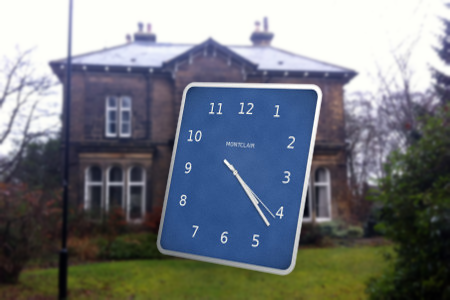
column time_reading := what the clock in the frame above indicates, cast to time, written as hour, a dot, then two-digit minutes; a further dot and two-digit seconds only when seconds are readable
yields 4.22.21
